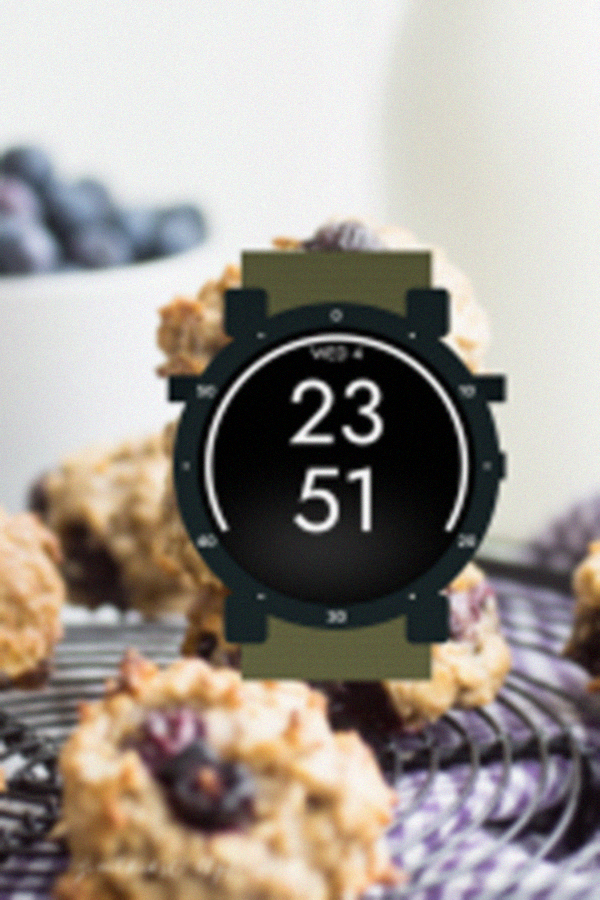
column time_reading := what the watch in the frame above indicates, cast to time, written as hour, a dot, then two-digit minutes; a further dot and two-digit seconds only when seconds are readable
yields 23.51
